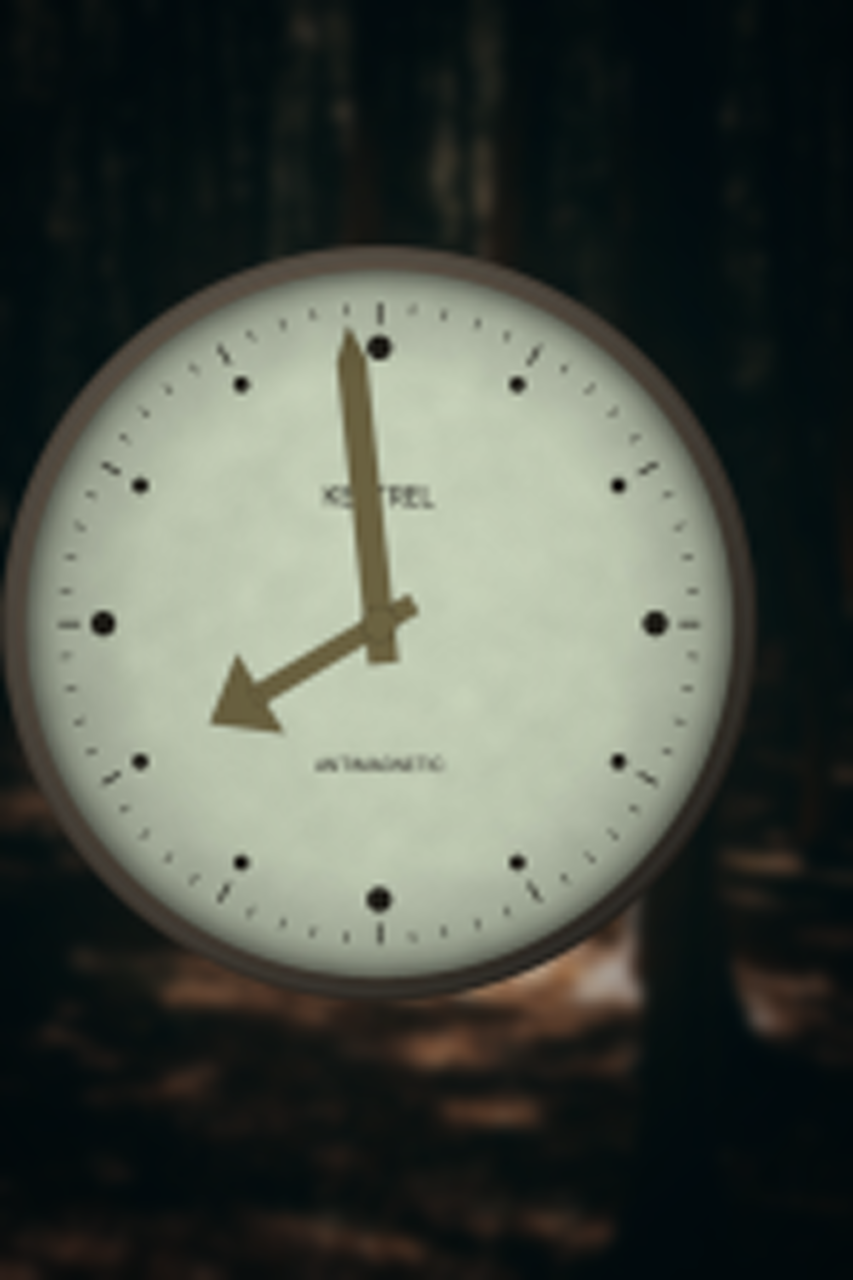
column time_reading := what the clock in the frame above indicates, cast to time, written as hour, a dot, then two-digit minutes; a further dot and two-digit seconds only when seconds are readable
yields 7.59
